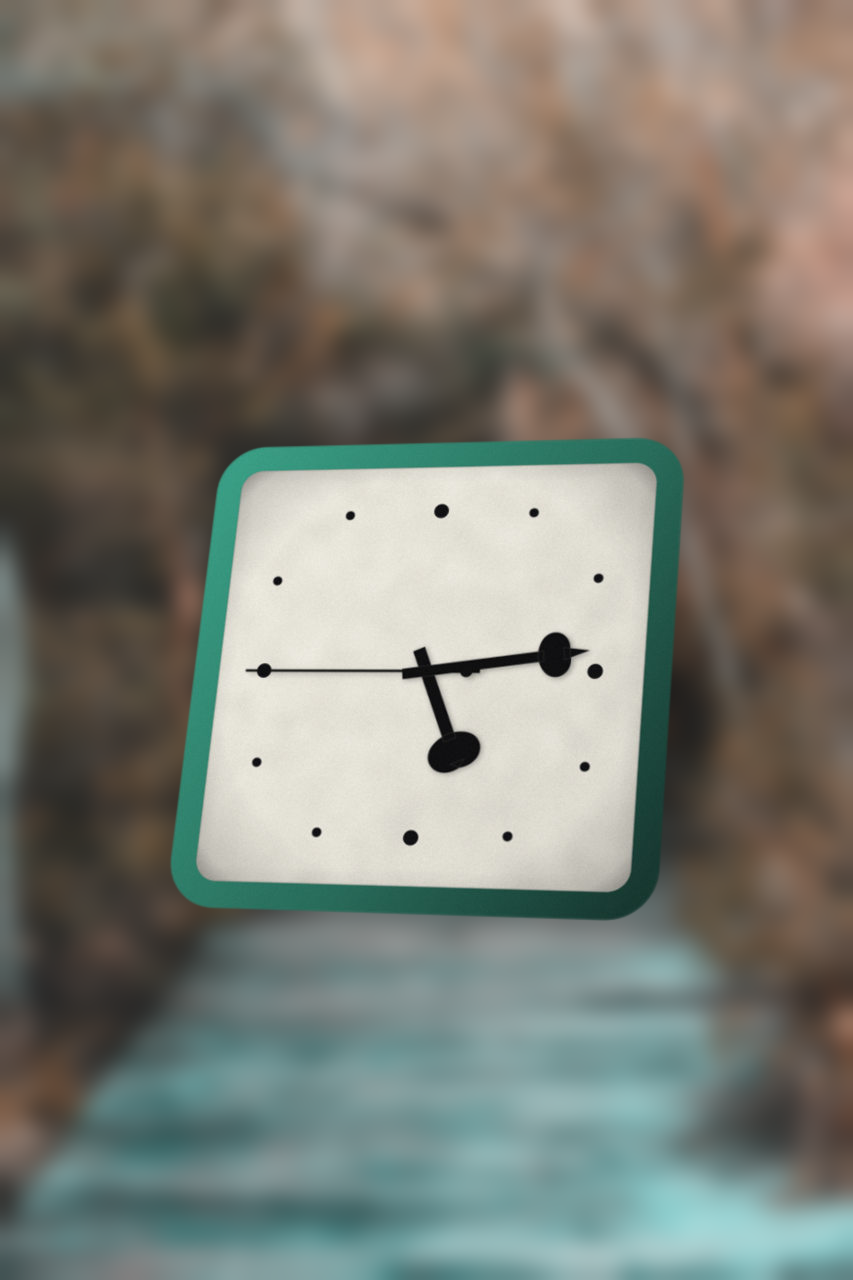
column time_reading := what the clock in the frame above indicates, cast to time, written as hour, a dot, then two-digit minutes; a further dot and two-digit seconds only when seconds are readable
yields 5.13.45
